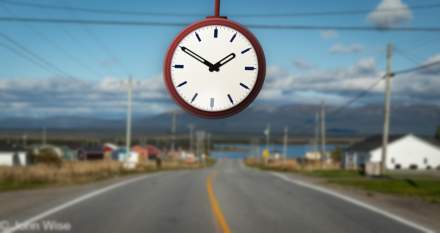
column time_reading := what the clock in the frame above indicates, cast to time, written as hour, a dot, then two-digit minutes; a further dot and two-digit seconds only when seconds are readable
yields 1.50
